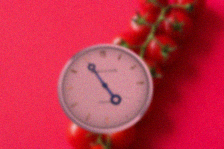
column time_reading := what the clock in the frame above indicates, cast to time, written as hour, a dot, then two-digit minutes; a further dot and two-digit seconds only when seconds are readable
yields 4.55
